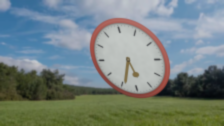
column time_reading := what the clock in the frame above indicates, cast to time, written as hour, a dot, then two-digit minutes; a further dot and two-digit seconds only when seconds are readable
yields 5.34
